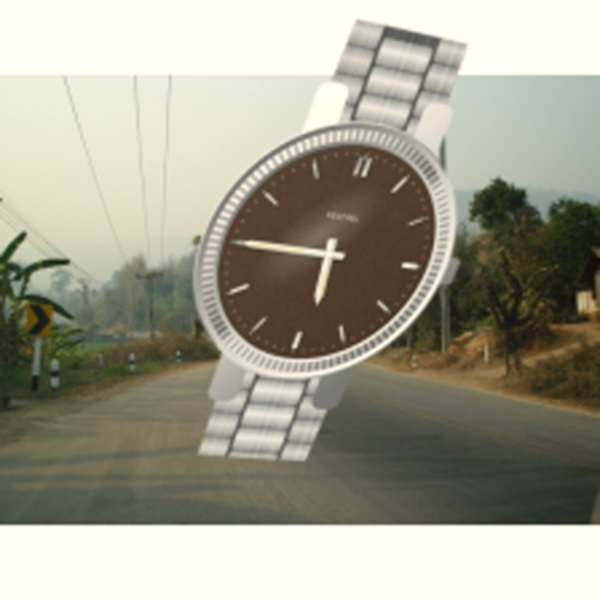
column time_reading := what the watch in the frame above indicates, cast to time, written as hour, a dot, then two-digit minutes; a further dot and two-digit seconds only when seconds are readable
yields 5.45
